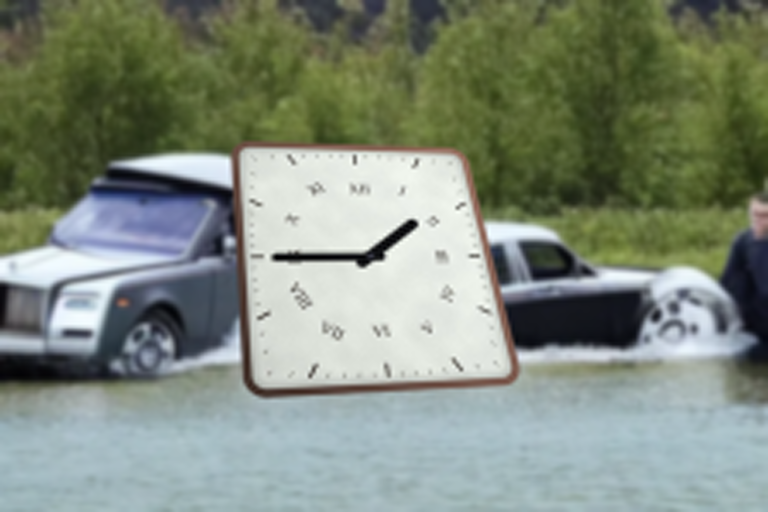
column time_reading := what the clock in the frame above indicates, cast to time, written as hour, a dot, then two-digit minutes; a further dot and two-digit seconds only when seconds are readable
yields 1.45
